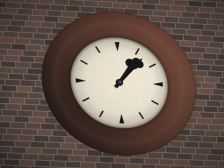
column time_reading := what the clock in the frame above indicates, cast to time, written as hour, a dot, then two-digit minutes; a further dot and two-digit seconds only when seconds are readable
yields 1.07
